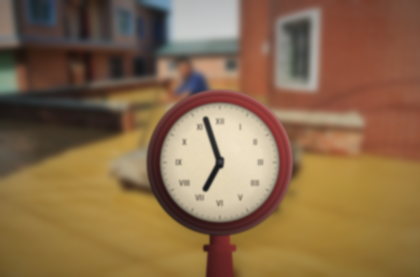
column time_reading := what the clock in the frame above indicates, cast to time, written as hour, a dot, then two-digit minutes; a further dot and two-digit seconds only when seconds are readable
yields 6.57
